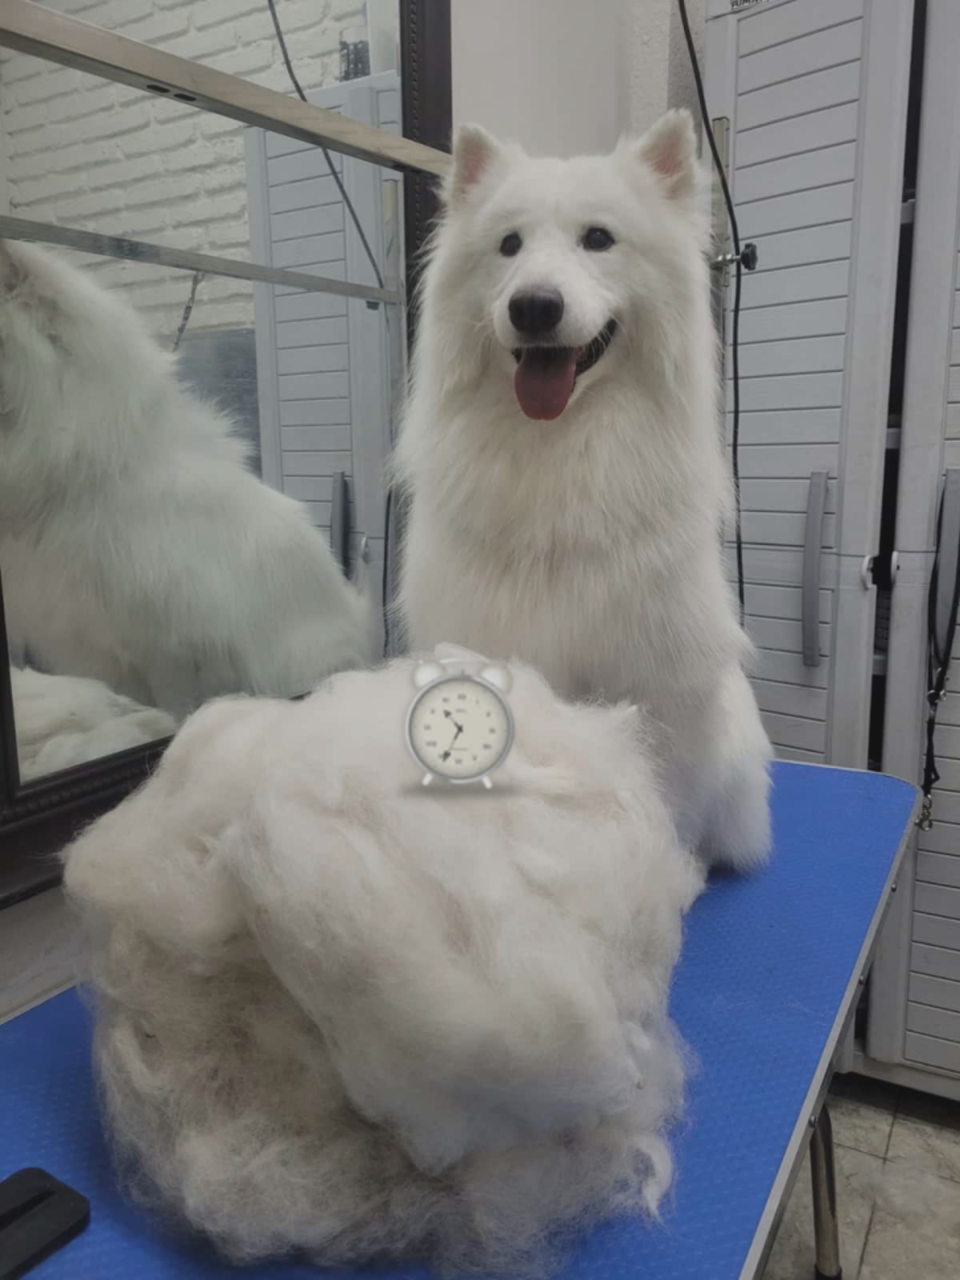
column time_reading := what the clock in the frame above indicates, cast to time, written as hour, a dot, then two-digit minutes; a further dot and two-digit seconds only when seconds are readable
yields 10.34
